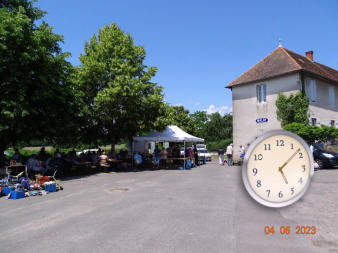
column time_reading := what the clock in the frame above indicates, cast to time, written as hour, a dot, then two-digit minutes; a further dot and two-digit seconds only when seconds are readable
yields 5.08
